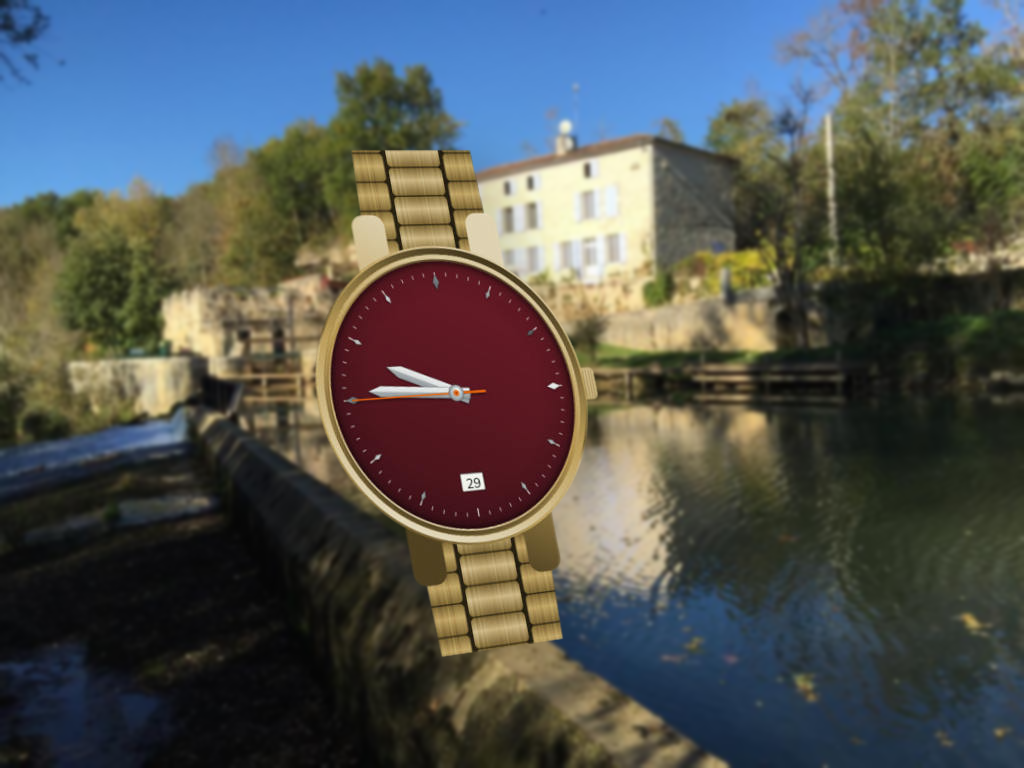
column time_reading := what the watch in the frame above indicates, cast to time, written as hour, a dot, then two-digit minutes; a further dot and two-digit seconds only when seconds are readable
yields 9.45.45
